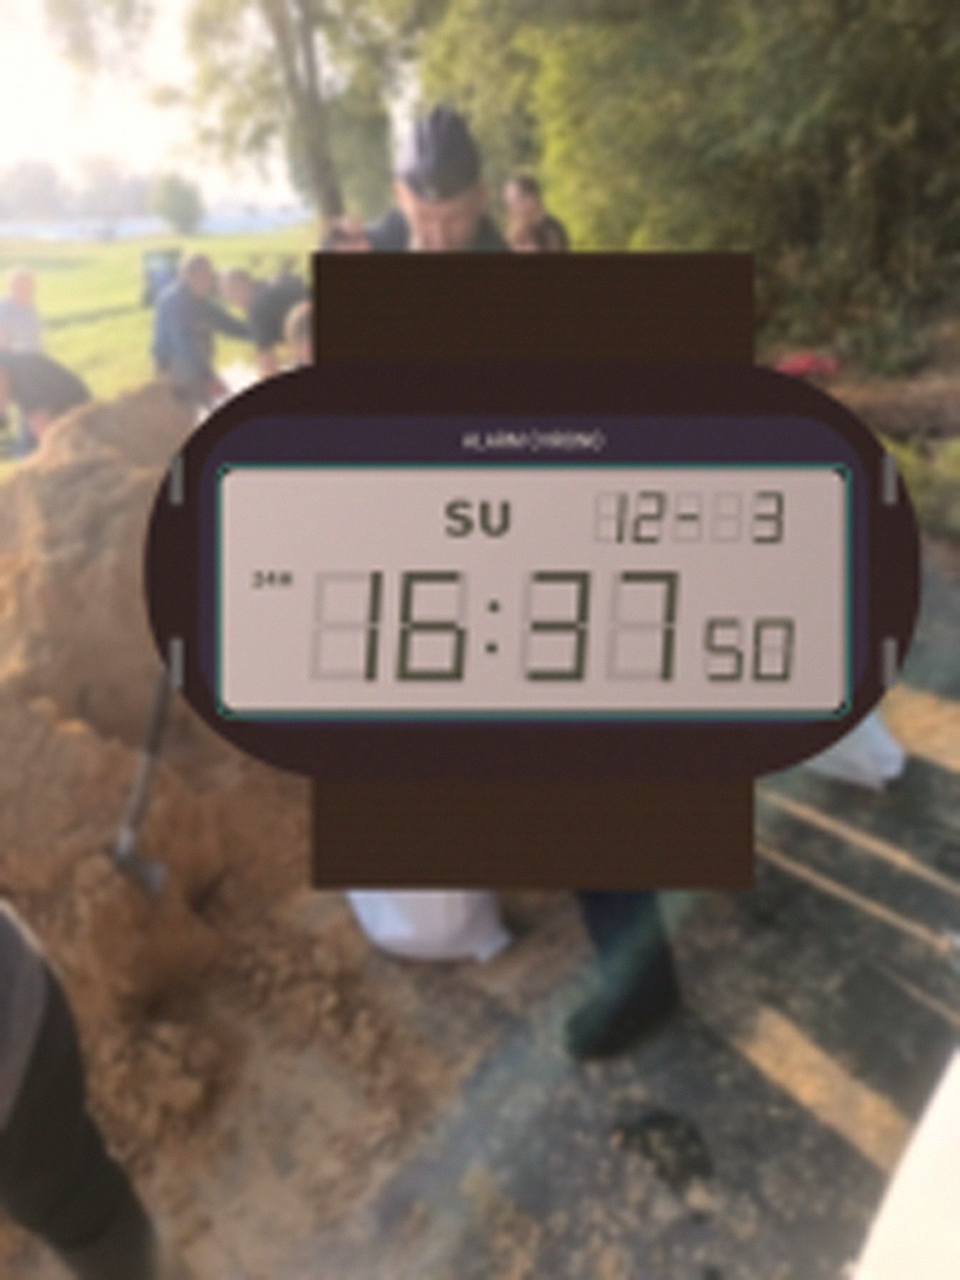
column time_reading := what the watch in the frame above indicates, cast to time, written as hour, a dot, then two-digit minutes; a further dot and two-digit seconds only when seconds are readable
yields 16.37.50
